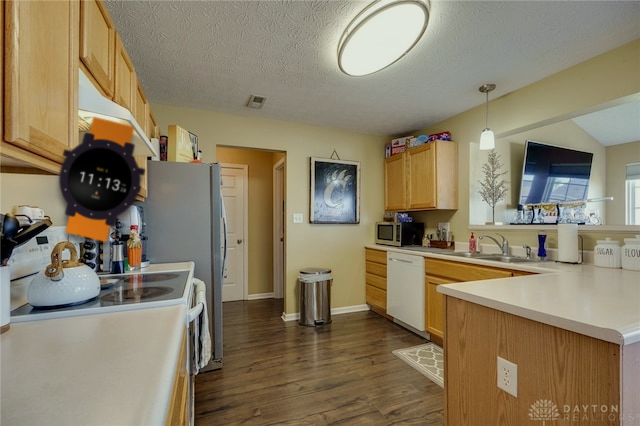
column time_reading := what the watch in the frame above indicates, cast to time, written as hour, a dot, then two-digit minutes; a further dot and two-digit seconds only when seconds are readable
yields 11.13
